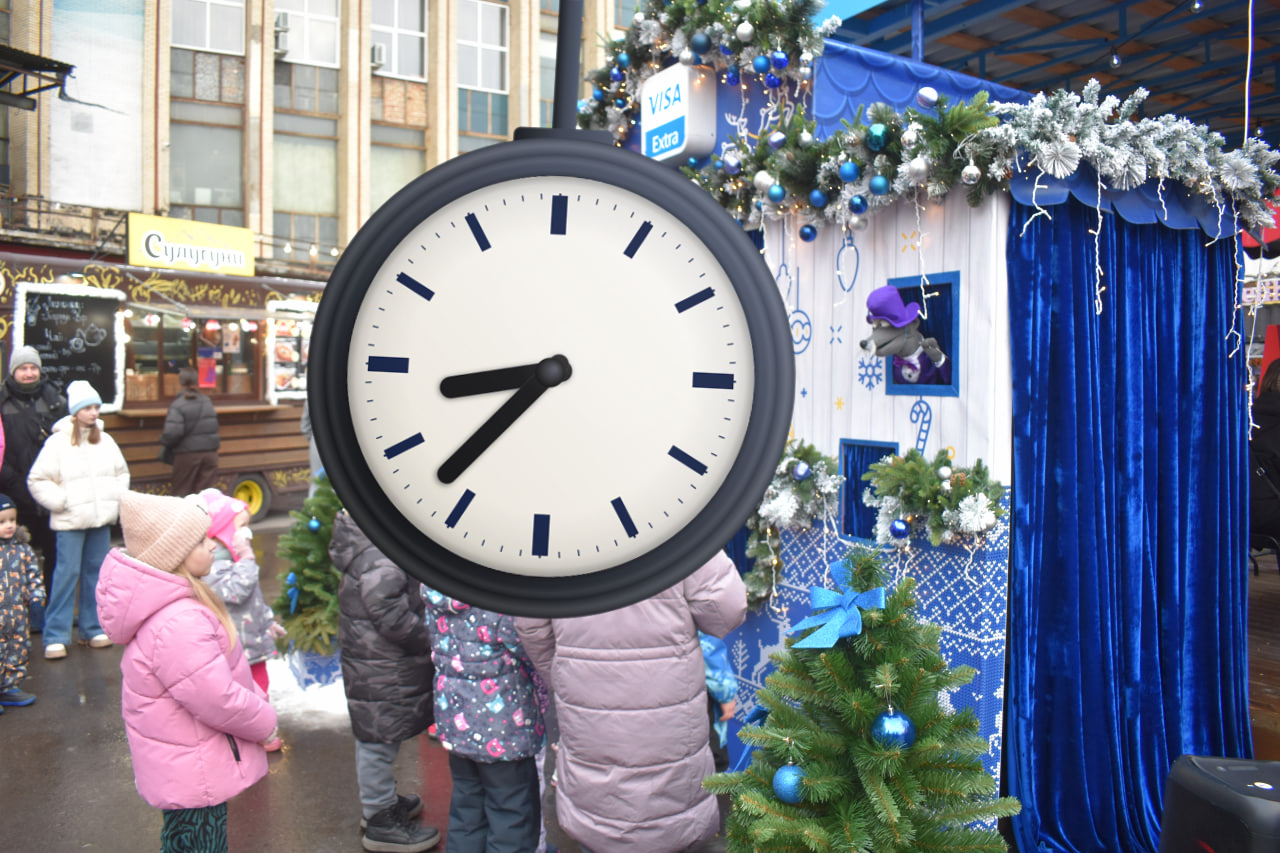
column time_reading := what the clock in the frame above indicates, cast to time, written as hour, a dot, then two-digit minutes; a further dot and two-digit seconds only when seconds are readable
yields 8.37
